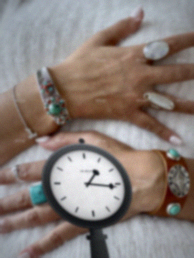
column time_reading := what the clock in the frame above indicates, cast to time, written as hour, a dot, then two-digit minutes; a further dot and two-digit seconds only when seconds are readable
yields 1.16
